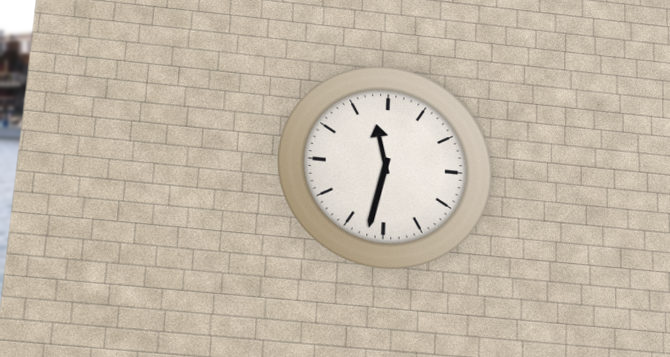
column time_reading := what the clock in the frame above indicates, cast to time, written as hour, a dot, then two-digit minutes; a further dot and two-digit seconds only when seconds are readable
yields 11.32
